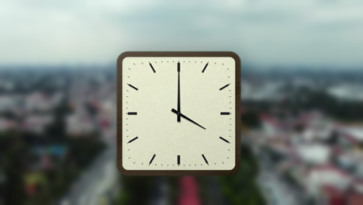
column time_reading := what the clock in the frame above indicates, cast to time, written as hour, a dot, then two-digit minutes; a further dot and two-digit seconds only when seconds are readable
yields 4.00
